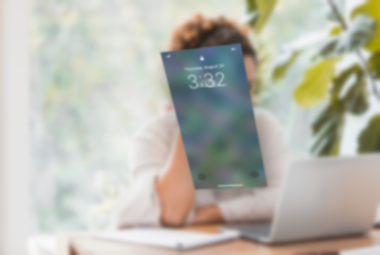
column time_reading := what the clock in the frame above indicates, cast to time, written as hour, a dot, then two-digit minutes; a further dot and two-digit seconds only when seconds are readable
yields 3.32
